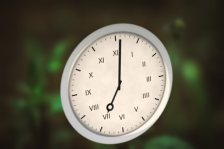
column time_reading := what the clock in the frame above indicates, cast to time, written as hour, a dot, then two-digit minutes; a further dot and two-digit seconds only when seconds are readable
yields 7.01
